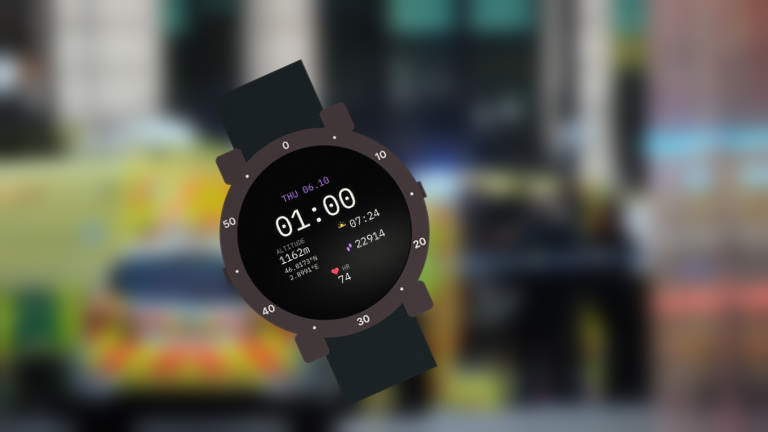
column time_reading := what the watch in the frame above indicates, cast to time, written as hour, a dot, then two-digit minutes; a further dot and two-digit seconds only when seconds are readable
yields 1.00
